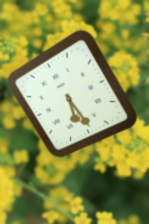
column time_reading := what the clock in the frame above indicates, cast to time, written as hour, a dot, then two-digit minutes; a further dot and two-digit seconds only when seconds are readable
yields 6.29
